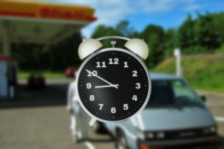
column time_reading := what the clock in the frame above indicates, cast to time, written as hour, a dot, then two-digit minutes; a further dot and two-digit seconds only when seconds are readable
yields 8.50
